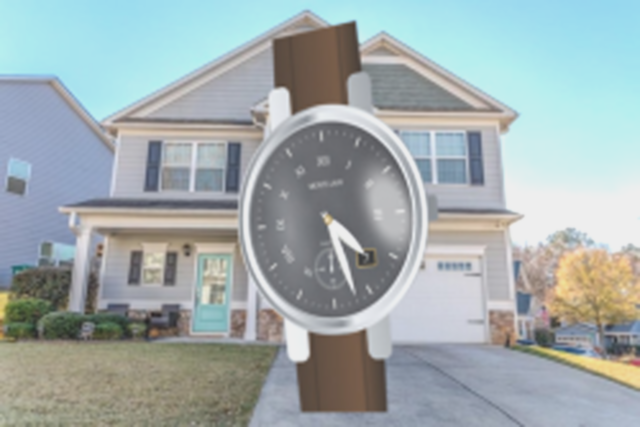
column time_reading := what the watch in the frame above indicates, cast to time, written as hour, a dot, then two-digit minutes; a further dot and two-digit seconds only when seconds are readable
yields 4.27
